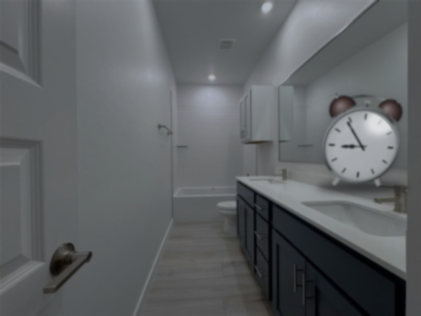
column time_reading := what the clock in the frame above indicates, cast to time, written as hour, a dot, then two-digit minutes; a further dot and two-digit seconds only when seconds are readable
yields 8.54
